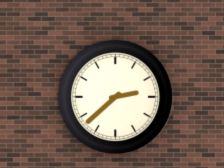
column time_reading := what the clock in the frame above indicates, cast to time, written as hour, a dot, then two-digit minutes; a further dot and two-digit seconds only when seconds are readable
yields 2.38
